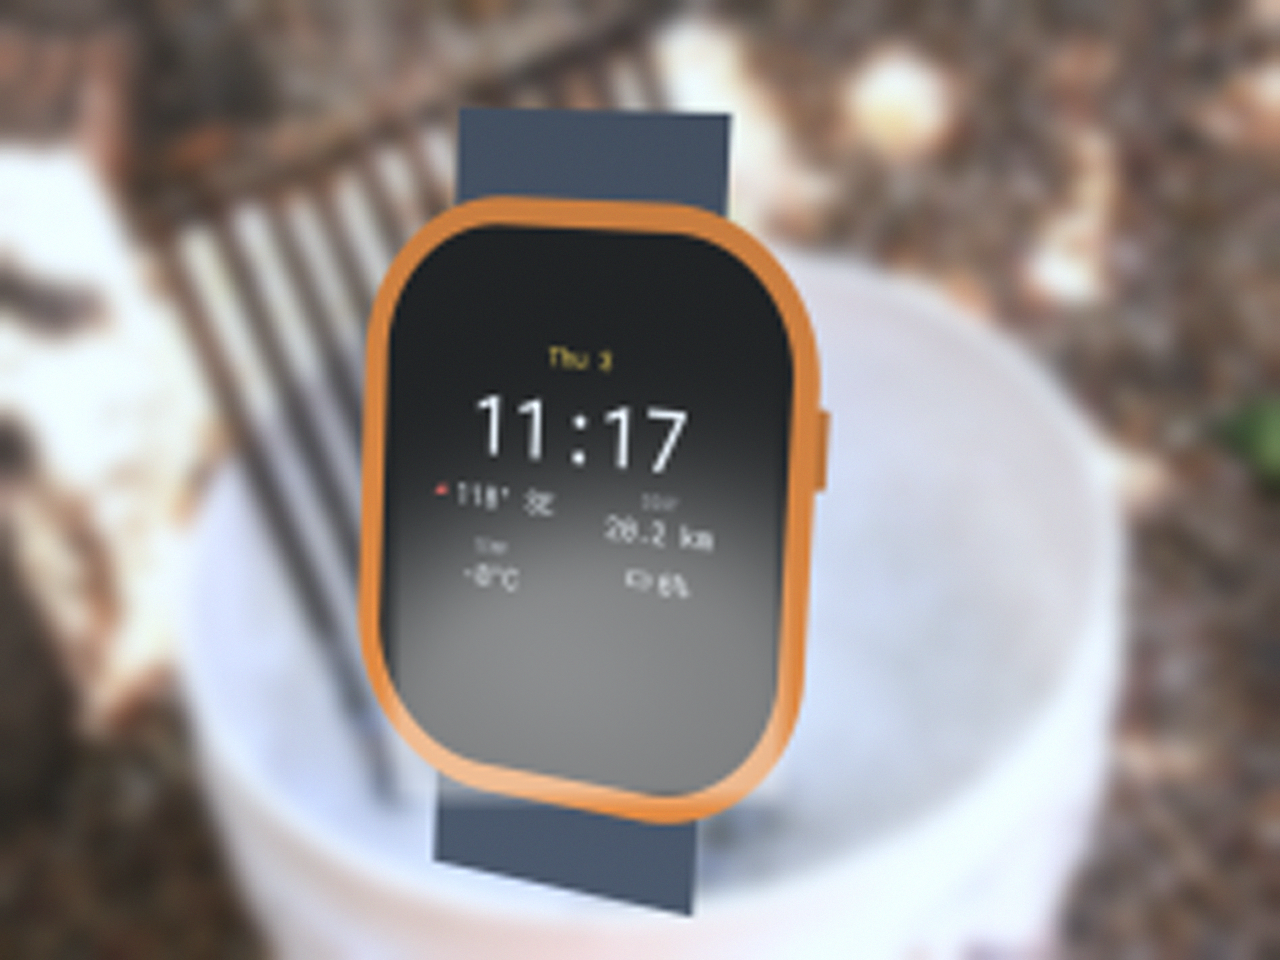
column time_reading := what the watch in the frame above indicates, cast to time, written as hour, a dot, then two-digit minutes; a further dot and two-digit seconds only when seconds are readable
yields 11.17
